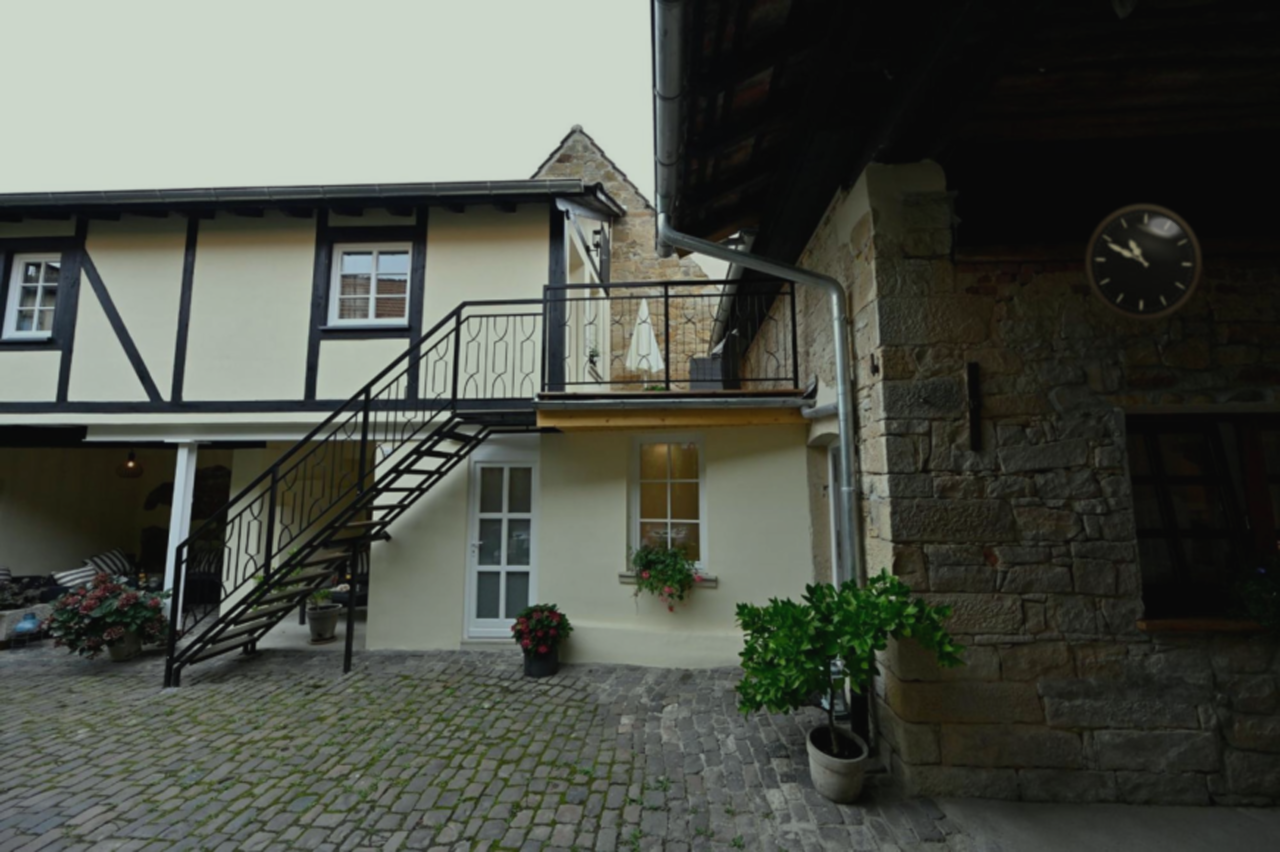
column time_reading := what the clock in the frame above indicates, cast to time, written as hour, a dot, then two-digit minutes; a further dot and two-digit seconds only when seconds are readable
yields 10.49
